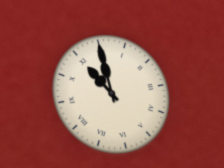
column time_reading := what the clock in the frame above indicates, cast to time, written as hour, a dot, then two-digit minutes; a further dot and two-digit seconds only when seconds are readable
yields 11.00
